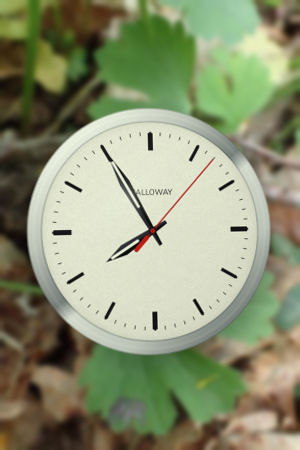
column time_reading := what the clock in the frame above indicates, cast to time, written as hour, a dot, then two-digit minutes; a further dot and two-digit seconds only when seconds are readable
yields 7.55.07
